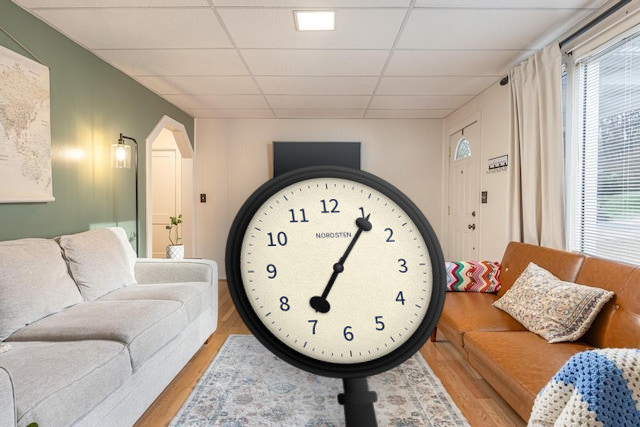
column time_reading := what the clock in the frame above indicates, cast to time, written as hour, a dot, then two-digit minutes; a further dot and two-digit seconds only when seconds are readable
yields 7.06
